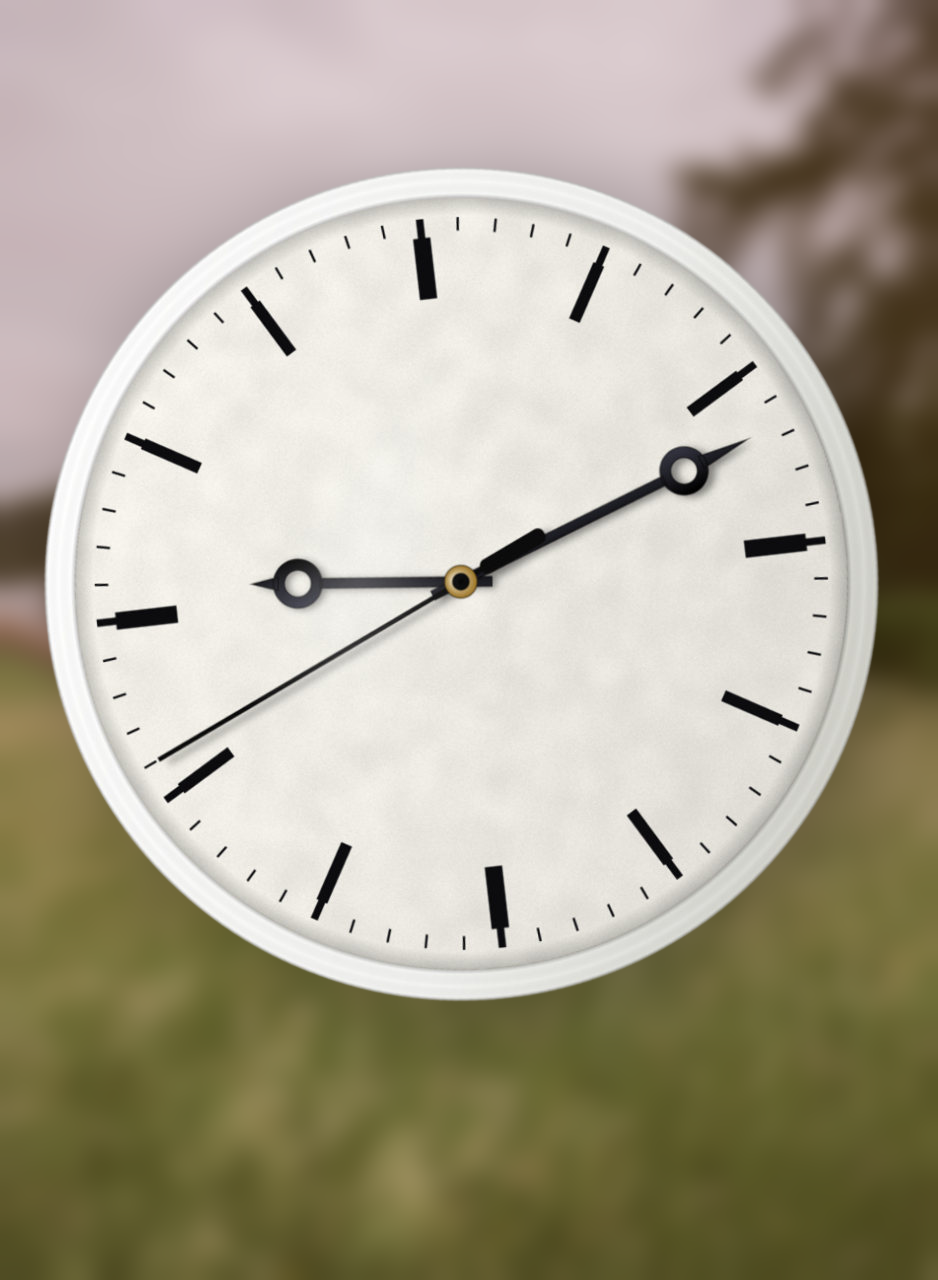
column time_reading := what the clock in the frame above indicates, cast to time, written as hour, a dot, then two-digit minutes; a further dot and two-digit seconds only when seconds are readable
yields 9.11.41
